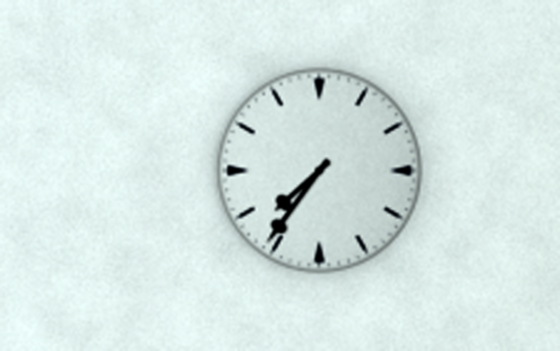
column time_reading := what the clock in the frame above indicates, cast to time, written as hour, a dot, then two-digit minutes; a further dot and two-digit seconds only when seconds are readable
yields 7.36
